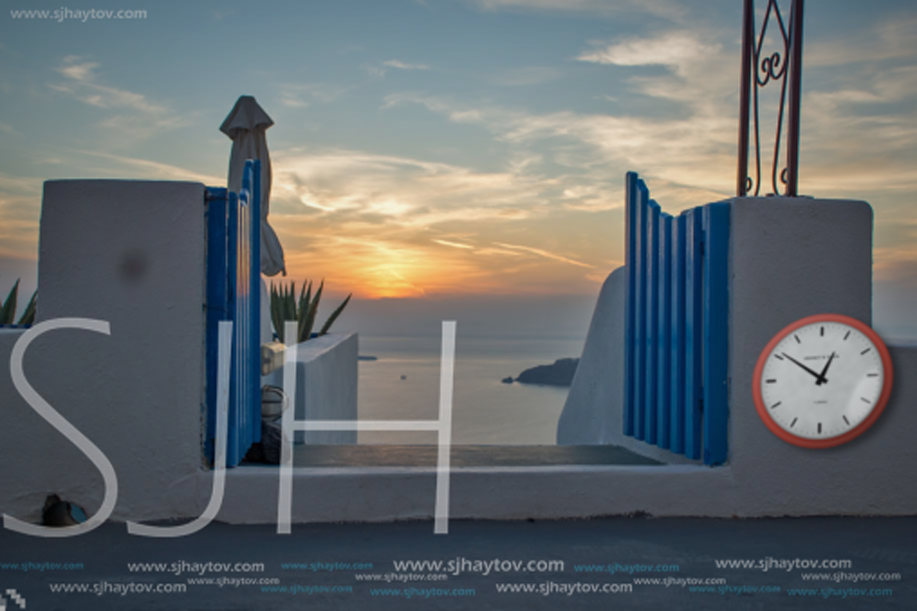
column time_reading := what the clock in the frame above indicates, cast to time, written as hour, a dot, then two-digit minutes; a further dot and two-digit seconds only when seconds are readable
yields 12.51
